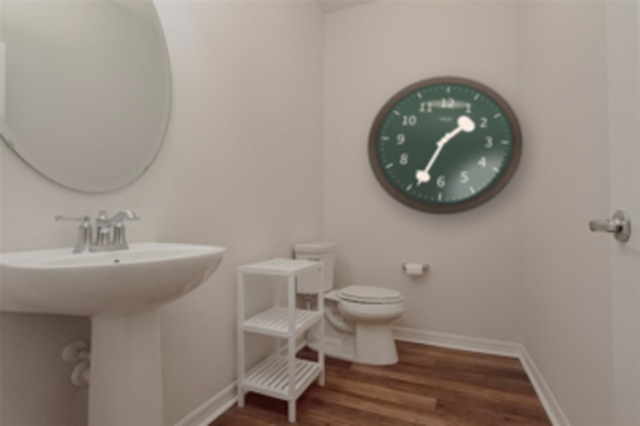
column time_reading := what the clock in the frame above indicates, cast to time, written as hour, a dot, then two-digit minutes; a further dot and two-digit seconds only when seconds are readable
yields 1.34
